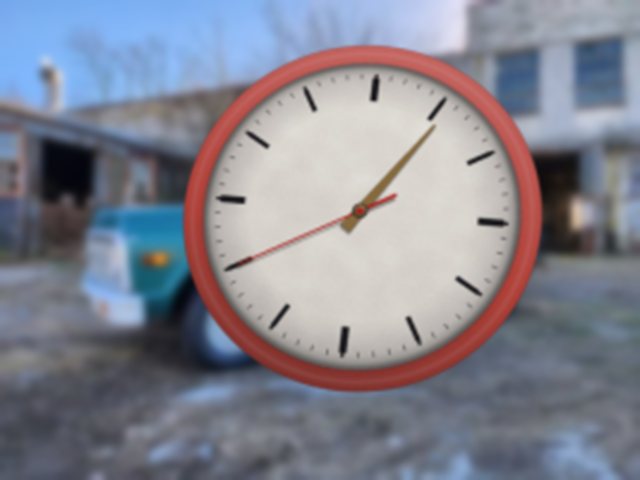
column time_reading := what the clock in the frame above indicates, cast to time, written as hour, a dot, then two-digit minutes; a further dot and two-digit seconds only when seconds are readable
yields 1.05.40
